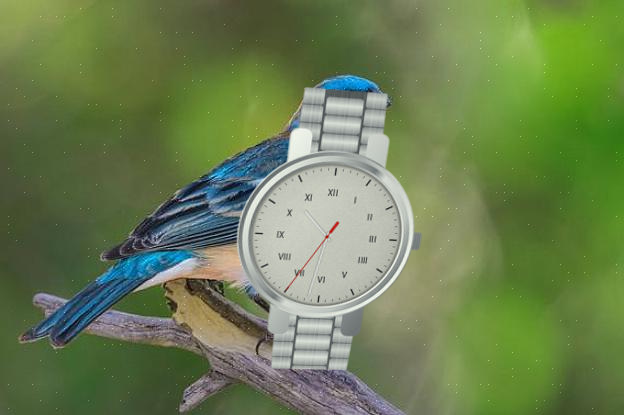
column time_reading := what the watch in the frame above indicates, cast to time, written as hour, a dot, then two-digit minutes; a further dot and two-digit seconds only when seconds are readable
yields 10.31.35
